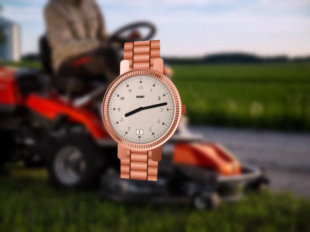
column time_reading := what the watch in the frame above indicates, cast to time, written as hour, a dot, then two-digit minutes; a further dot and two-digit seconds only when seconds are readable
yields 8.13
